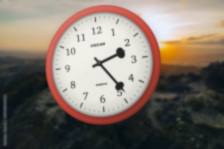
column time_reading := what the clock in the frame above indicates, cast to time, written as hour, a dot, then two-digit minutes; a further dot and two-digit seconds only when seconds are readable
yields 2.24
